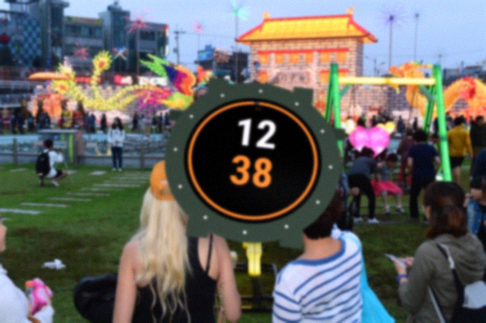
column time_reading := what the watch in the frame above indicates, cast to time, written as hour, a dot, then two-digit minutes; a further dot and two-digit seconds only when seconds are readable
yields 12.38
